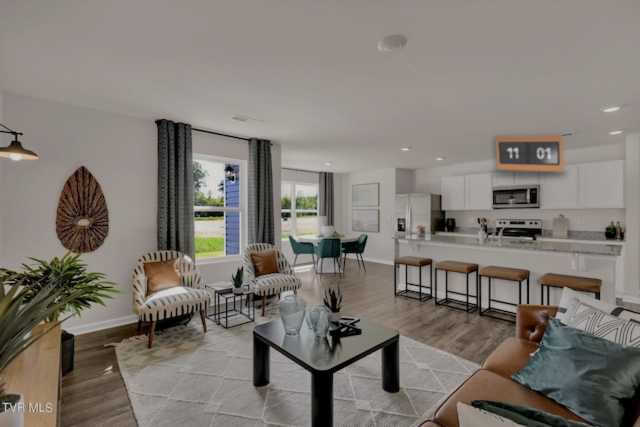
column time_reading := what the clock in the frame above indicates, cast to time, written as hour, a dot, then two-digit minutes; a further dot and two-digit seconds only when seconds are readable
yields 11.01
